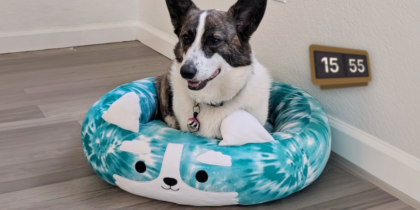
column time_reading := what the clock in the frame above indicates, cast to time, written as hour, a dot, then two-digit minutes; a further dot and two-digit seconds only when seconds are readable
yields 15.55
